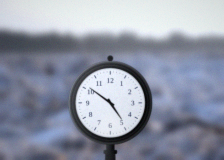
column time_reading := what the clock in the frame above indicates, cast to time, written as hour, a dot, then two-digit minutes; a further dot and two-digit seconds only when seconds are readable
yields 4.51
